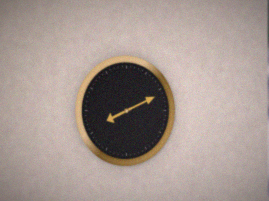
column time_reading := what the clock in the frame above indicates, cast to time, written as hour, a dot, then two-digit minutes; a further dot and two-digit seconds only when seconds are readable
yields 8.11
